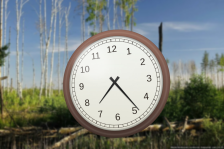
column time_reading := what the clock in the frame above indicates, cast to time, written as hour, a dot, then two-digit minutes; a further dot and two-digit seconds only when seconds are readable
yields 7.24
